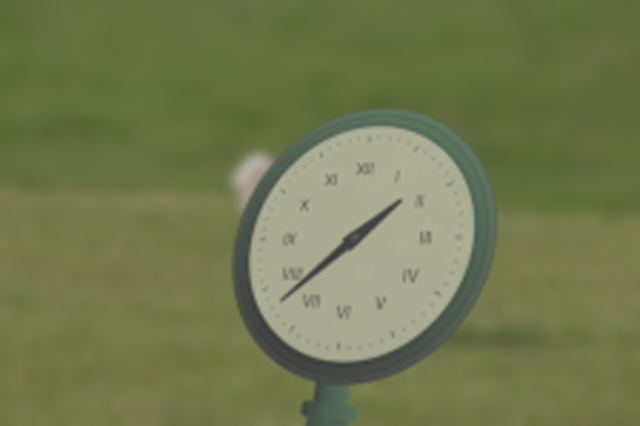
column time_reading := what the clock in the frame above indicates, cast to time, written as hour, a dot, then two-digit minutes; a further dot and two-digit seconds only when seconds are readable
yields 1.38
